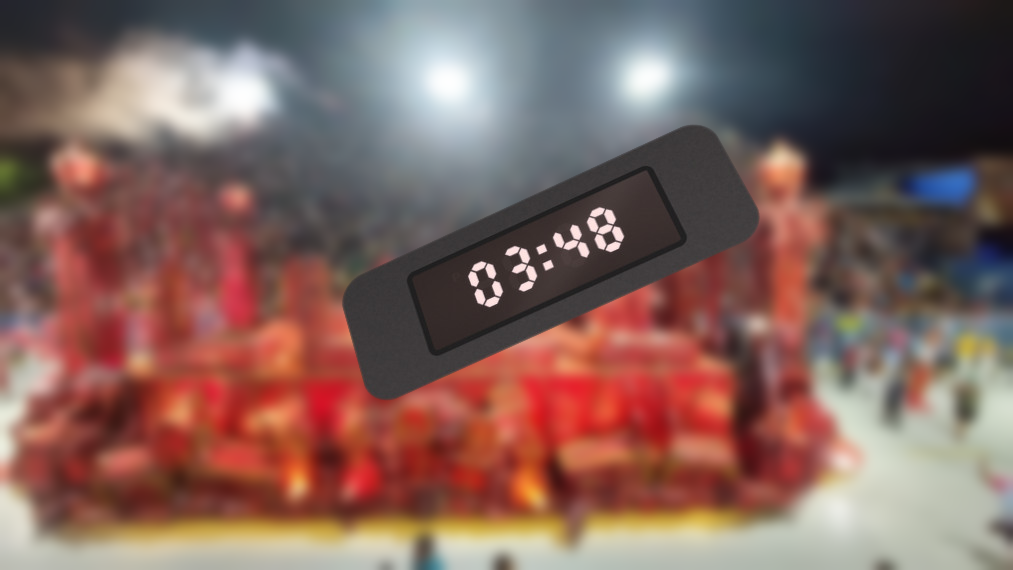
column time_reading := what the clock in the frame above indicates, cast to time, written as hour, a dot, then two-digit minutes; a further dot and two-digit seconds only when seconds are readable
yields 3.48
